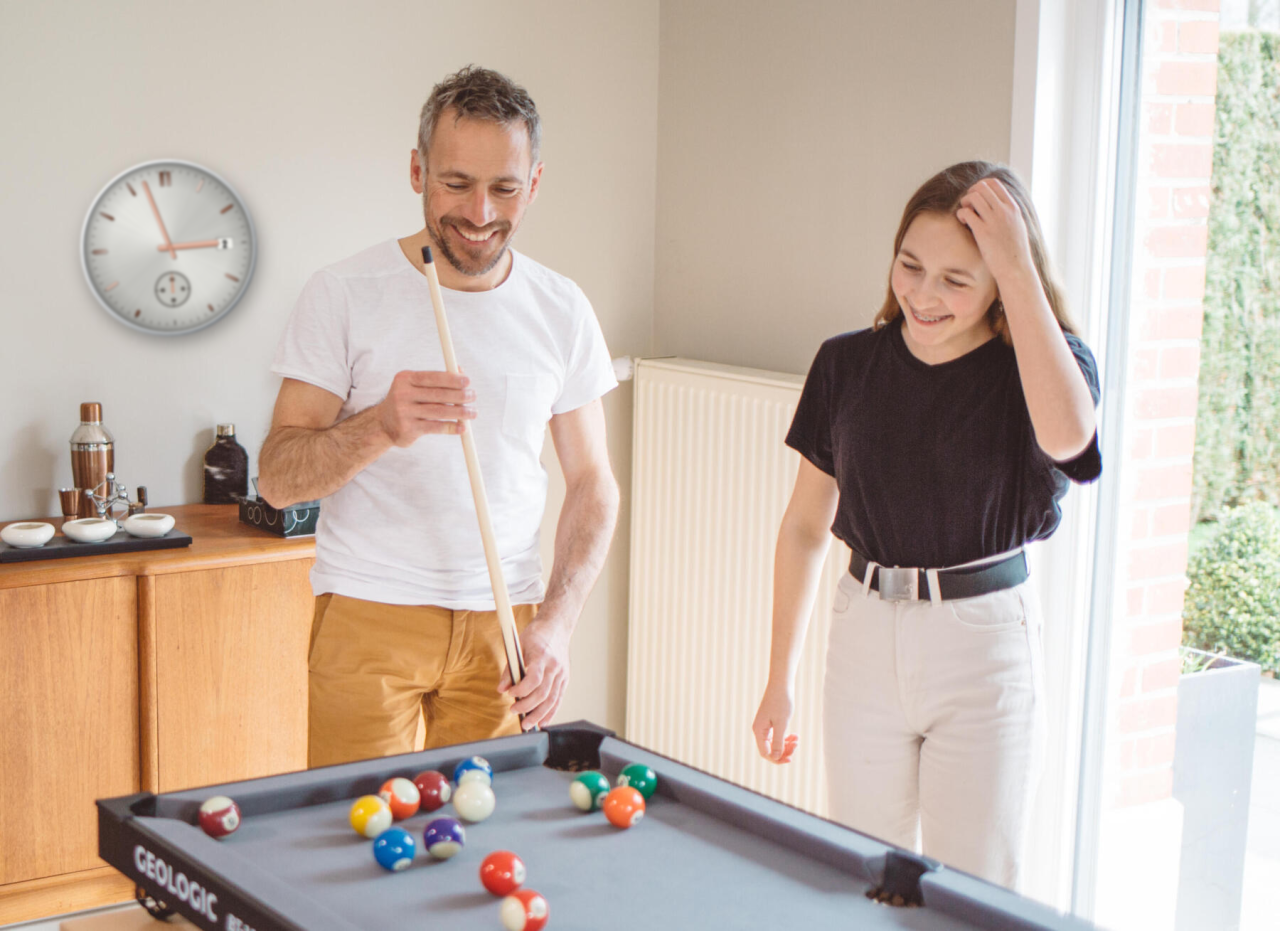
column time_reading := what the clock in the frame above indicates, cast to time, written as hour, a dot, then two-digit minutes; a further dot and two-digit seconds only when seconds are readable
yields 2.57
